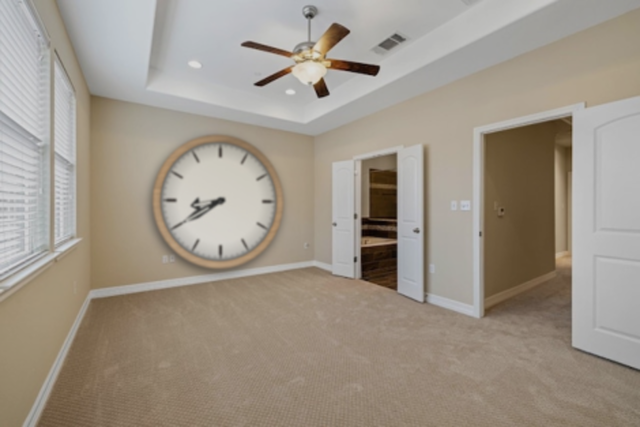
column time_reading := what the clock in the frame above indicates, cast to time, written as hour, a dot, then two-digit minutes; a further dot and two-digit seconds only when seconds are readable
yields 8.40
